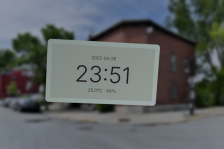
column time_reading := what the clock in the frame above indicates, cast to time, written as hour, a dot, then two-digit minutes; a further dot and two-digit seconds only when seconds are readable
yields 23.51
